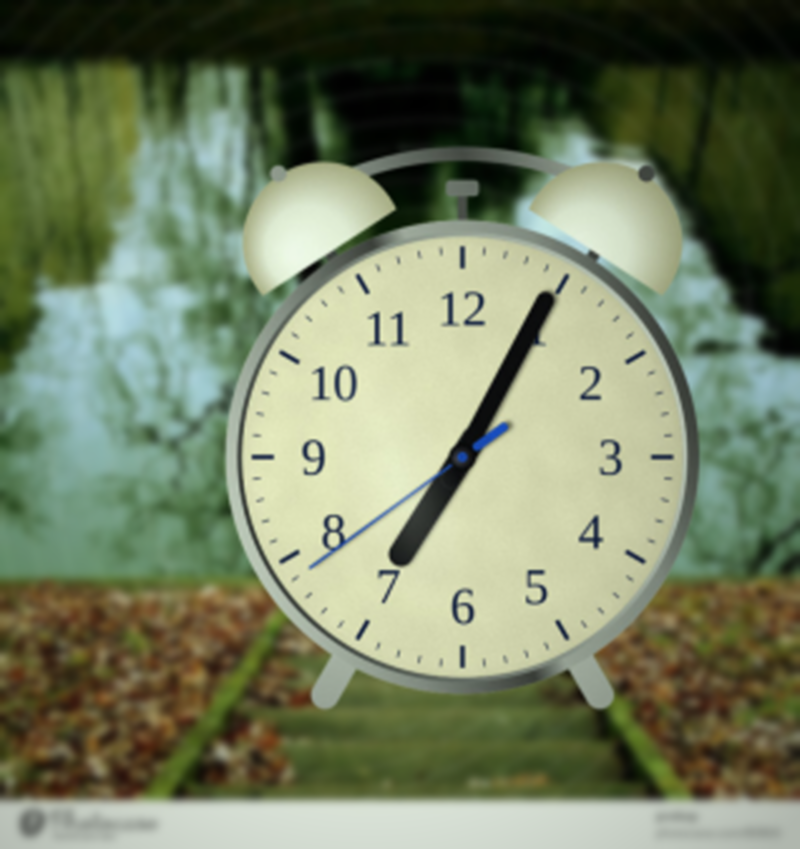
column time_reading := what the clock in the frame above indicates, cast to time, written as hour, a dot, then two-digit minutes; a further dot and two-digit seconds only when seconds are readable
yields 7.04.39
